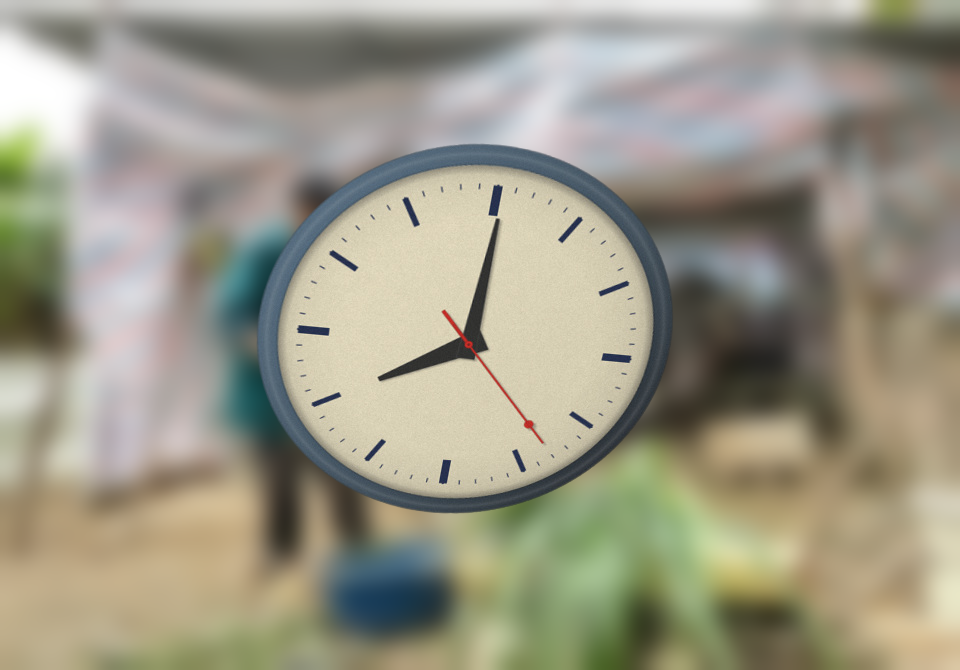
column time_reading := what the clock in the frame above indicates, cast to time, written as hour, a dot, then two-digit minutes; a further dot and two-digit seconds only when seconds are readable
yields 8.00.23
